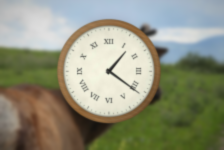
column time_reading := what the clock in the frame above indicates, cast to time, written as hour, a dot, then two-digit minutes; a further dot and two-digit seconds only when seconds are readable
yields 1.21
